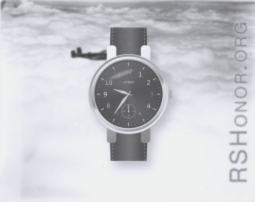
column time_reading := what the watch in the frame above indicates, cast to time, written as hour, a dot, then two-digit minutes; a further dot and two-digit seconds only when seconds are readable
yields 9.36
